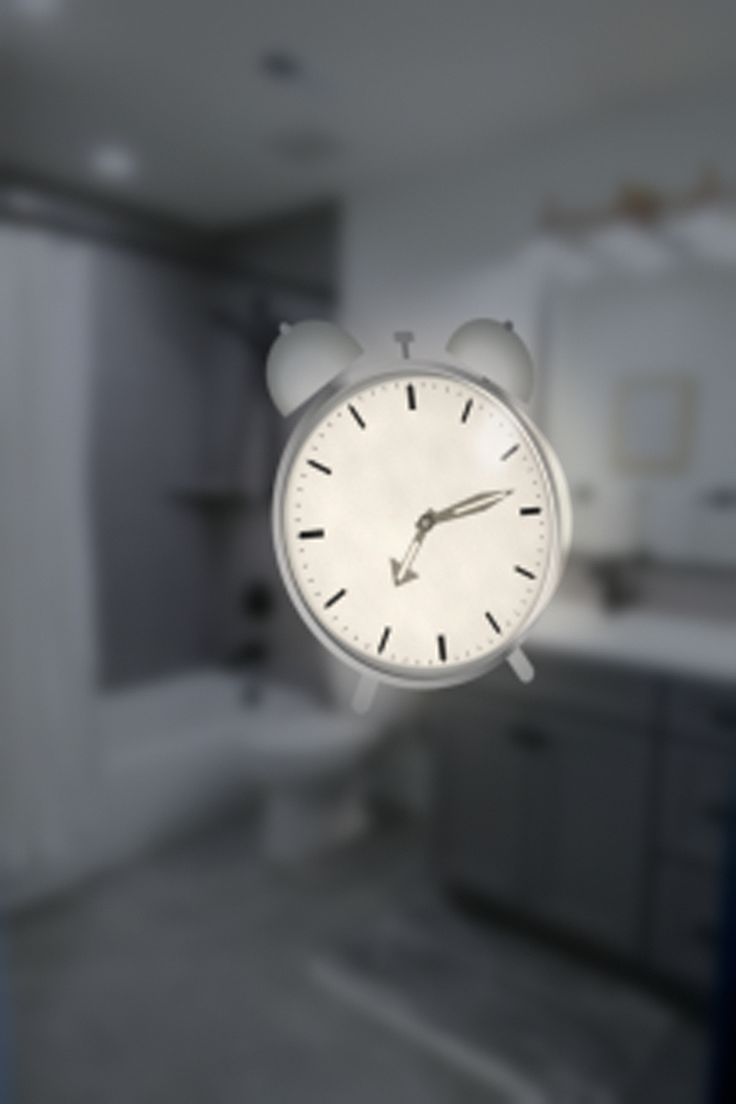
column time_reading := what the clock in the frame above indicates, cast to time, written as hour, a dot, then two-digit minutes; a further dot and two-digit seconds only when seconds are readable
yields 7.13
